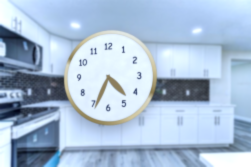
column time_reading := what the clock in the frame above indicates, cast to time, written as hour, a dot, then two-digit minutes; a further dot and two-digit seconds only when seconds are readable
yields 4.34
